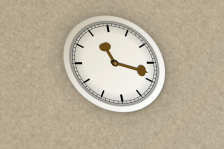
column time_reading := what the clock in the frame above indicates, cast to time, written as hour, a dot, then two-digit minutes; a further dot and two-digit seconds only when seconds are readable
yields 11.18
